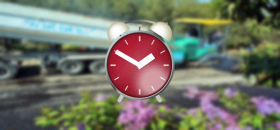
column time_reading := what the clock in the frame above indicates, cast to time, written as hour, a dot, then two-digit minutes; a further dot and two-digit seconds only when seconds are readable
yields 1.50
